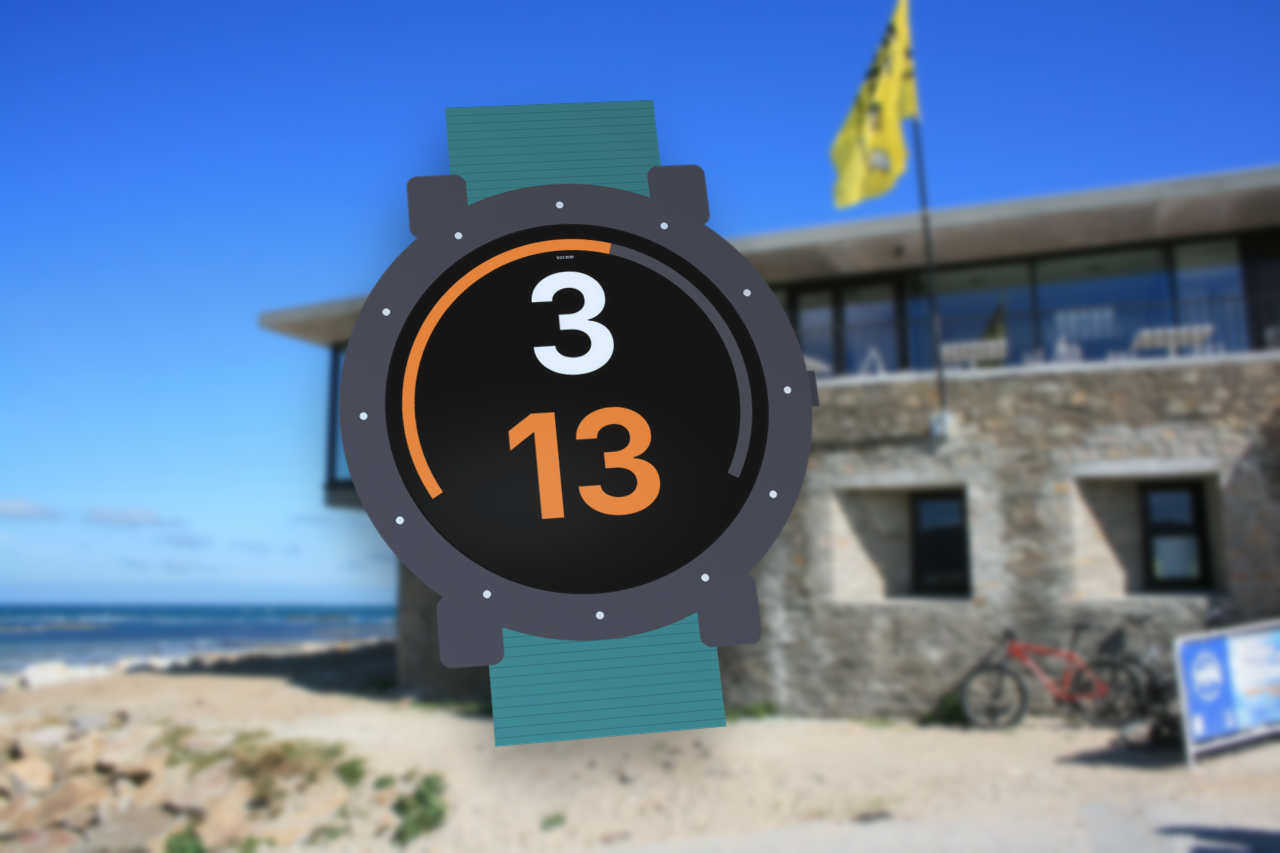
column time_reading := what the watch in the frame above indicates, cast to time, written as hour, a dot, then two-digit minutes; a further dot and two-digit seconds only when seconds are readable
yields 3.13
